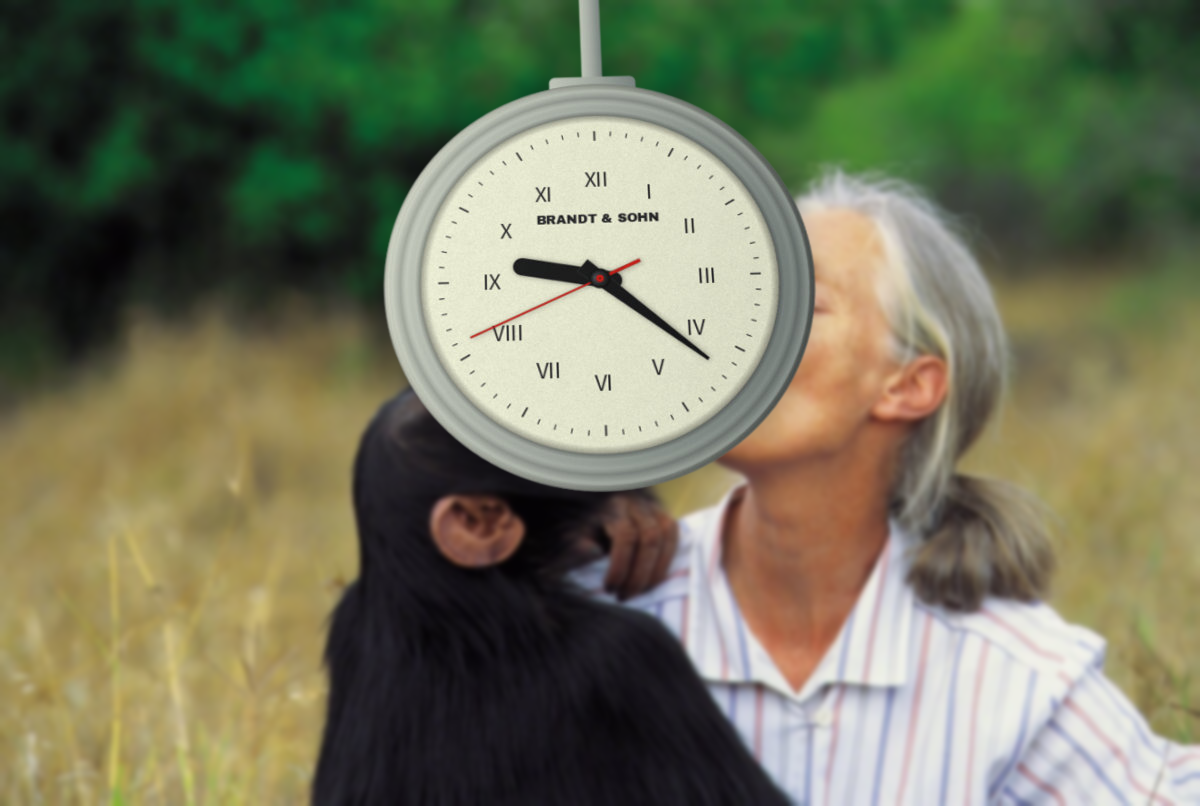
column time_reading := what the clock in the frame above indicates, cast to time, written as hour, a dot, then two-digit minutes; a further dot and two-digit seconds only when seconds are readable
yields 9.21.41
